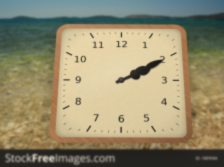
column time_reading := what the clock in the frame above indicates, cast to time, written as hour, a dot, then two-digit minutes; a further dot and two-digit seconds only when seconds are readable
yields 2.10
